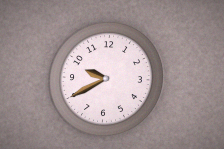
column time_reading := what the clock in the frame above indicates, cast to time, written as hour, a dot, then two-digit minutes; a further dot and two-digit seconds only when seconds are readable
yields 9.40
